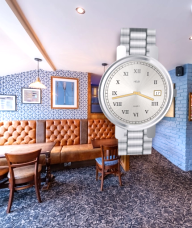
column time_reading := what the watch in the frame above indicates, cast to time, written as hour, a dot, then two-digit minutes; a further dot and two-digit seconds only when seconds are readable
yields 3.43
